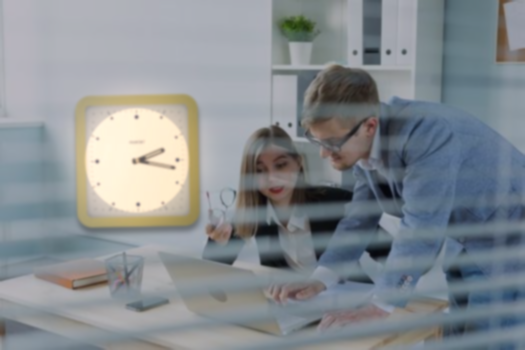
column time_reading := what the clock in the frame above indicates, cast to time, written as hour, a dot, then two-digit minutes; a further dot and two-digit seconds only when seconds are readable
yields 2.17
